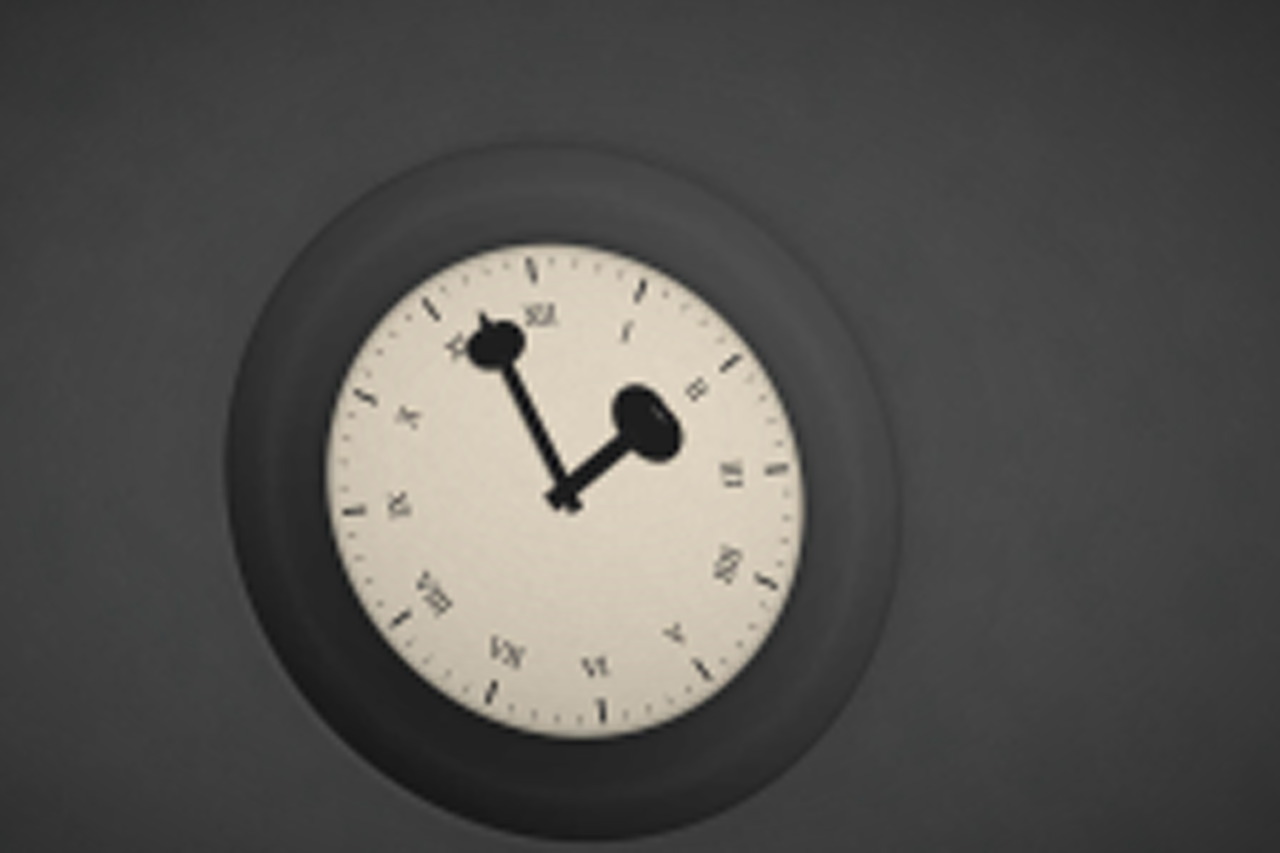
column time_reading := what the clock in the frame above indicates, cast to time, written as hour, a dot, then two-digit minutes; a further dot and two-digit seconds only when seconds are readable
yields 1.57
